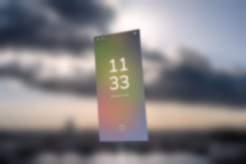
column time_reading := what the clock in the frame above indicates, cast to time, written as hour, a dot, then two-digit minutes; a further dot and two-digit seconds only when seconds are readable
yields 11.33
